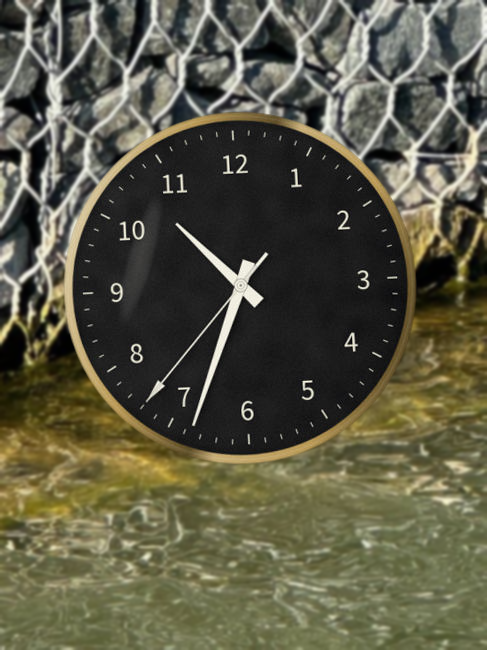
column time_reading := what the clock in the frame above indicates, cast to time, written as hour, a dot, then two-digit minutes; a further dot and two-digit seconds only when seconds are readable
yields 10.33.37
